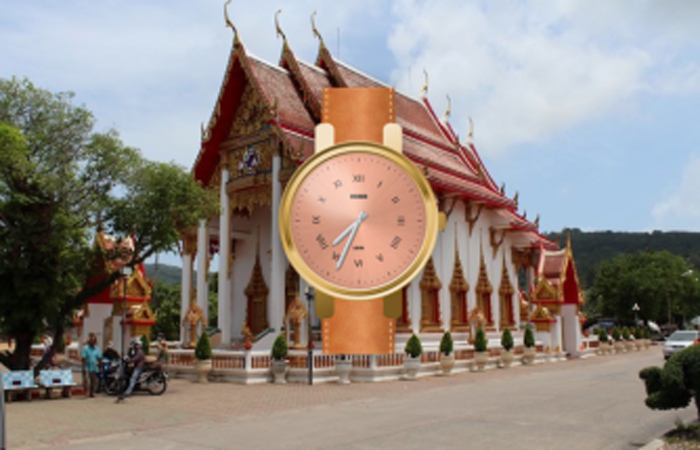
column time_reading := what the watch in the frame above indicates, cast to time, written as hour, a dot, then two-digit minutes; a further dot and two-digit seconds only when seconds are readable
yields 7.34
